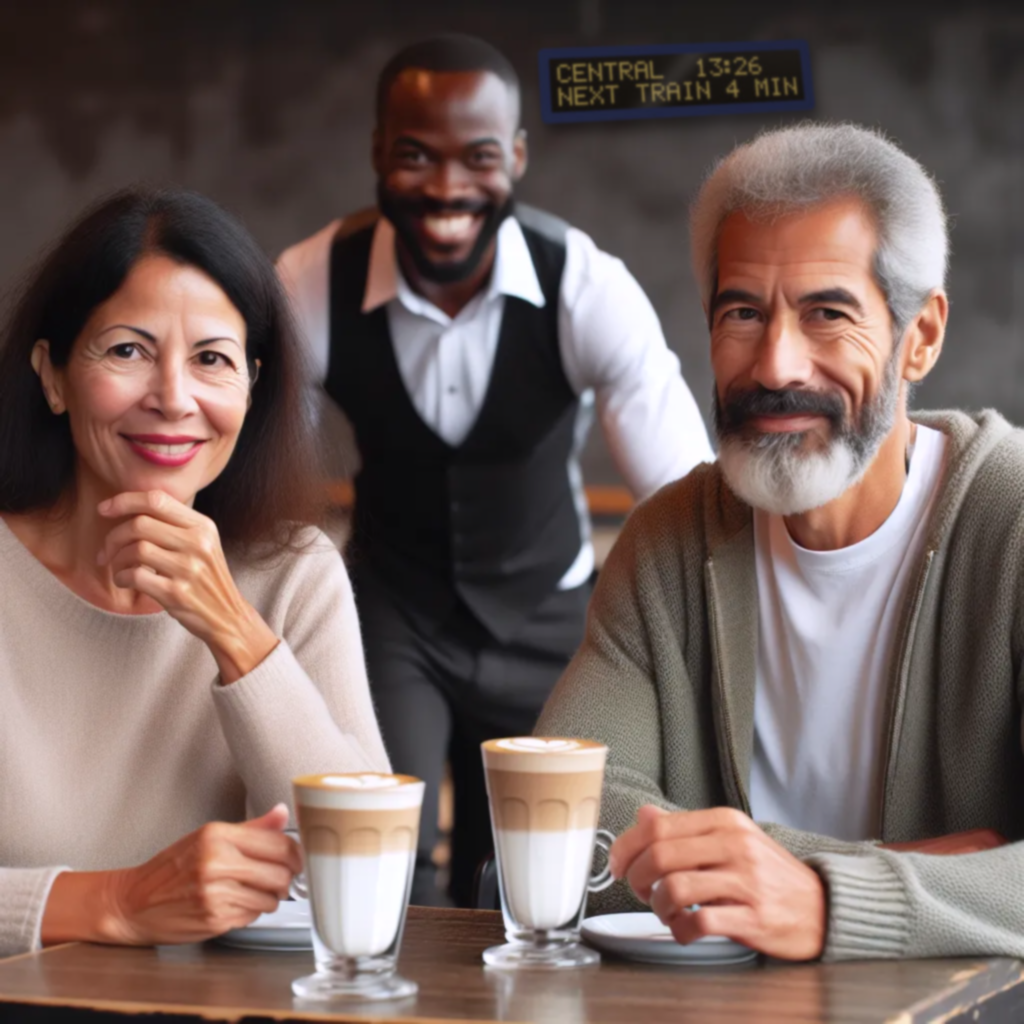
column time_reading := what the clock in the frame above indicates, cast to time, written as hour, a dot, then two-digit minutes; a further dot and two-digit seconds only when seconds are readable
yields 13.26
